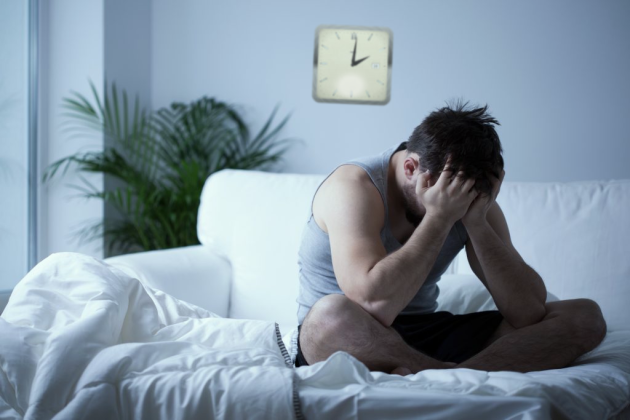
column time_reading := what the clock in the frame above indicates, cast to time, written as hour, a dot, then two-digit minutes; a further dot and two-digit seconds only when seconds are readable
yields 2.01
